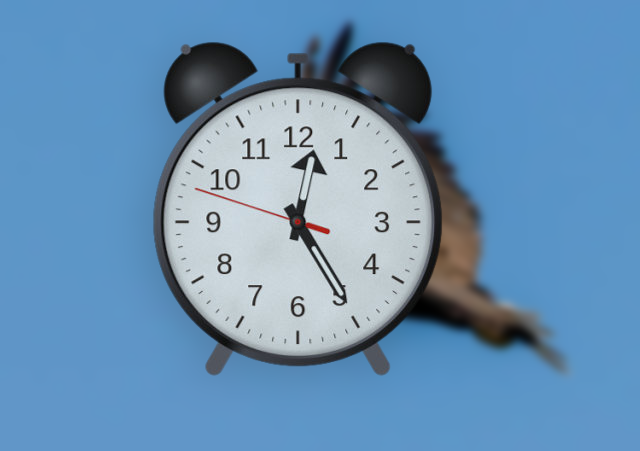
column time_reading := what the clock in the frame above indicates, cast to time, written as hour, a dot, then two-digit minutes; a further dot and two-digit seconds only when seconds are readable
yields 12.24.48
